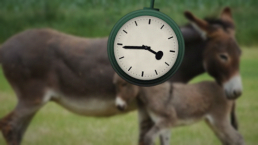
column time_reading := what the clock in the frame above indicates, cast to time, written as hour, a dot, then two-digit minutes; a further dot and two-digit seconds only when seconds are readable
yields 3.44
